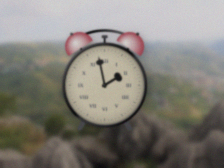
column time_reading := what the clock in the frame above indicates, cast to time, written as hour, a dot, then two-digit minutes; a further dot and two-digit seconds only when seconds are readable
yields 1.58
